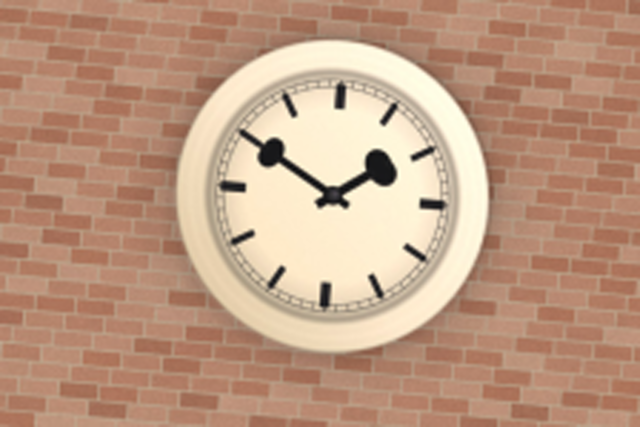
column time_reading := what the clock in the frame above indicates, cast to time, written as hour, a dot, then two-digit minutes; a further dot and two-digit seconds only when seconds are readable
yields 1.50
